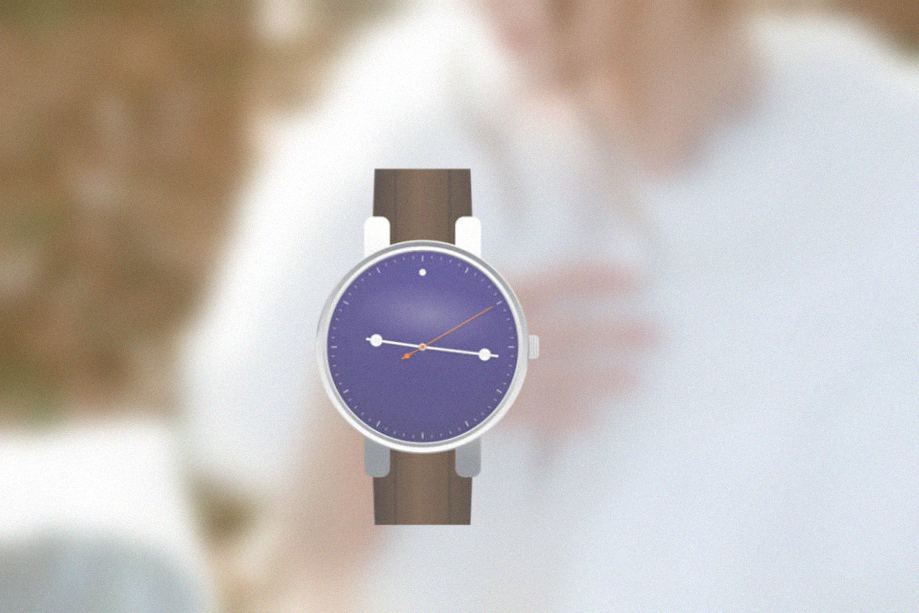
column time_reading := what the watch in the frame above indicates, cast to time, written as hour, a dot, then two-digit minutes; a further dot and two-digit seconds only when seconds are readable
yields 9.16.10
